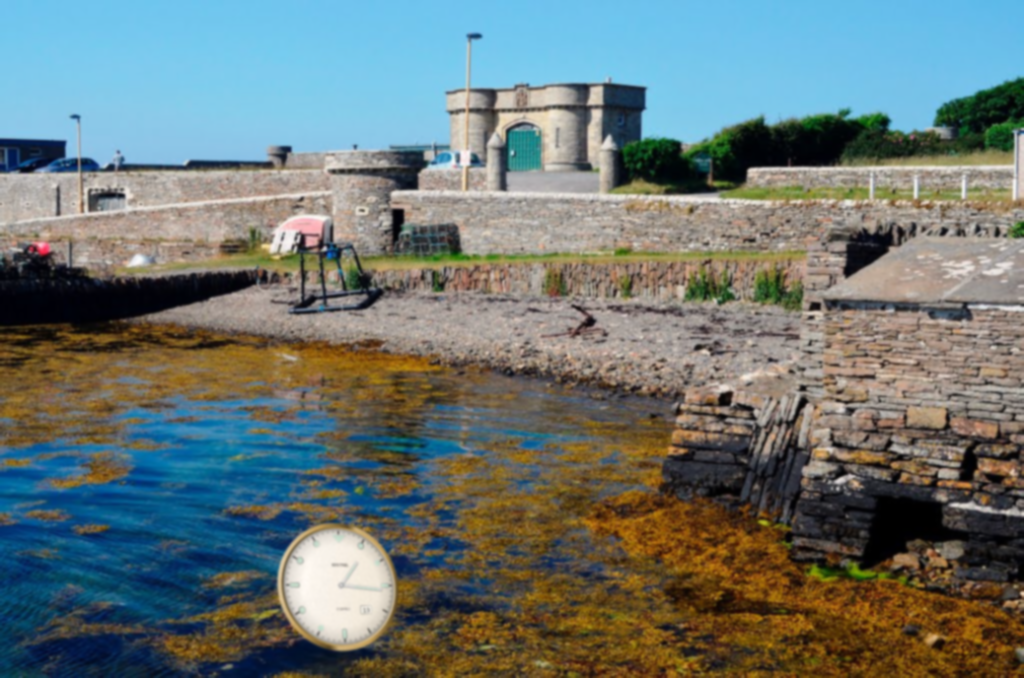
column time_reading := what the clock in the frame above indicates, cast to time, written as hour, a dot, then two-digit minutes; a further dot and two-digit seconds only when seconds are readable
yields 1.16
